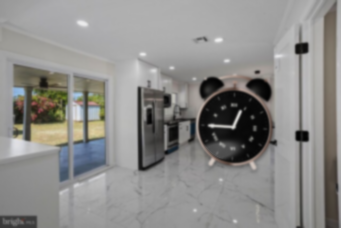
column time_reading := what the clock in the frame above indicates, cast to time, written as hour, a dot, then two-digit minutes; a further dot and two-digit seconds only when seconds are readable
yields 12.45
